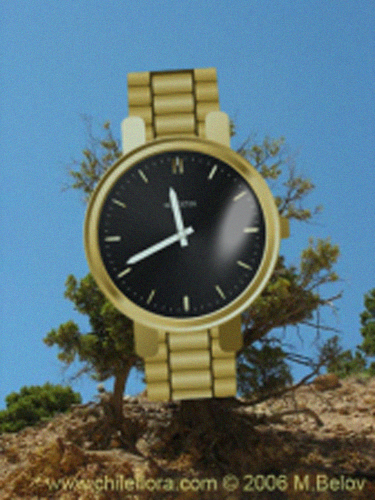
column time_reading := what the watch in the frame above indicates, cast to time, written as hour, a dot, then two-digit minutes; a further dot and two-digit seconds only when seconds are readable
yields 11.41
